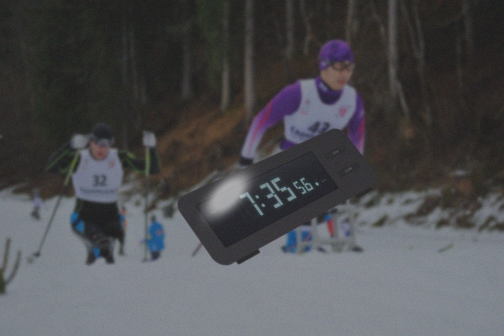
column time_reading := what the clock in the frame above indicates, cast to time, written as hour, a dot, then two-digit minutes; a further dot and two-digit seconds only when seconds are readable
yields 7.35.56
